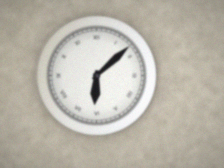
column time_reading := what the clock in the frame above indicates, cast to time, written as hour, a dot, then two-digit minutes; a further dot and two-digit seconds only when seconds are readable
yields 6.08
